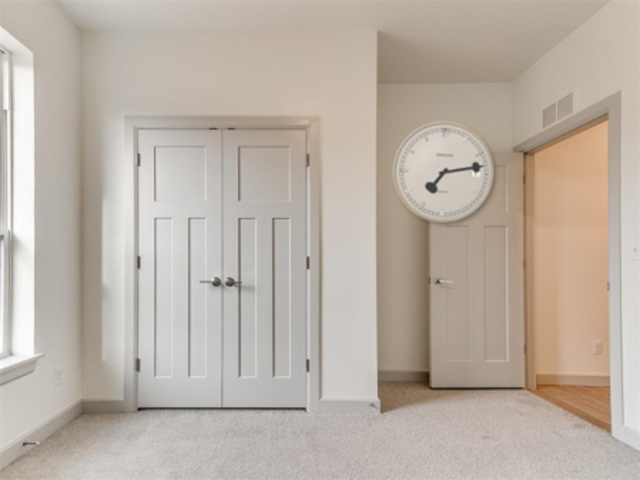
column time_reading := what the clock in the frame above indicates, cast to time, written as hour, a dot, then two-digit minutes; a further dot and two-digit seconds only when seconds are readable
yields 7.13
